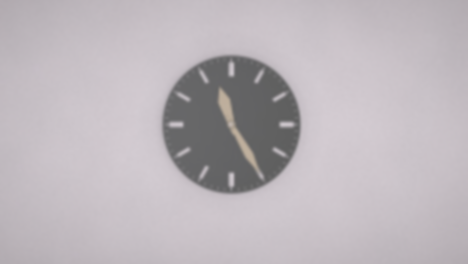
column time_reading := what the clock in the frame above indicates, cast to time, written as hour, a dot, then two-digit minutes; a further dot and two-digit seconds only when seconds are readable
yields 11.25
